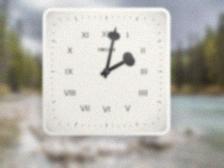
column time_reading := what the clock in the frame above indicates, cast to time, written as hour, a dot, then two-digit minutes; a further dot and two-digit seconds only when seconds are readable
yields 2.02
